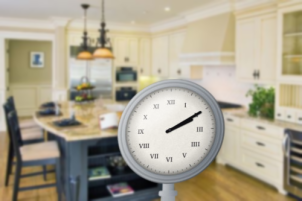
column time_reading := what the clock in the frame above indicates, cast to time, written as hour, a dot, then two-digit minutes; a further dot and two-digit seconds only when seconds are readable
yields 2.10
